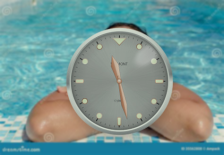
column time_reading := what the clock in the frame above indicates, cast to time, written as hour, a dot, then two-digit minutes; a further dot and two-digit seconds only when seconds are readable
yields 11.28
